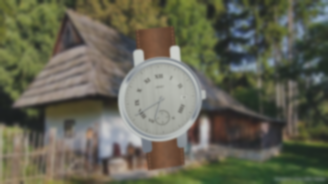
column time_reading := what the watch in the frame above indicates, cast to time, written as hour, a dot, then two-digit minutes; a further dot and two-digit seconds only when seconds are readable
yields 6.41
